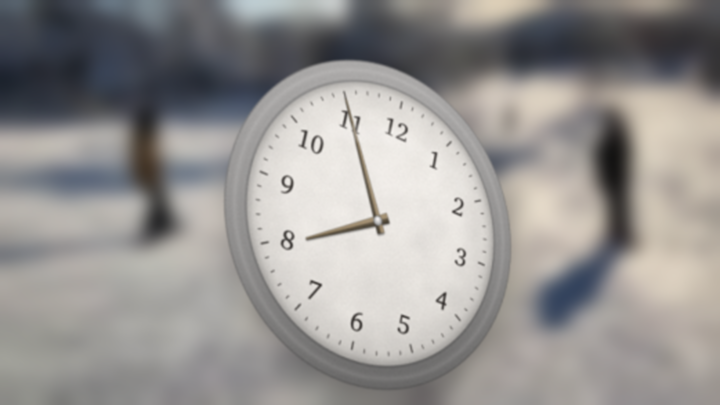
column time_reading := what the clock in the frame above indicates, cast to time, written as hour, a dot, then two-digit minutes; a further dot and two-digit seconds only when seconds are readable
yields 7.55
